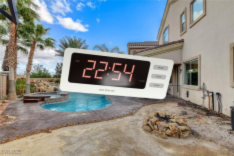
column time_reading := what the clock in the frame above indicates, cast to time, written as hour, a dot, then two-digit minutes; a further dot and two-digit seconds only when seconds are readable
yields 22.54
